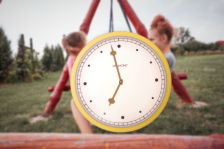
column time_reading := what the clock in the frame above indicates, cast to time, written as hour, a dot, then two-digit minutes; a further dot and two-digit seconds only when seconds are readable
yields 6.58
